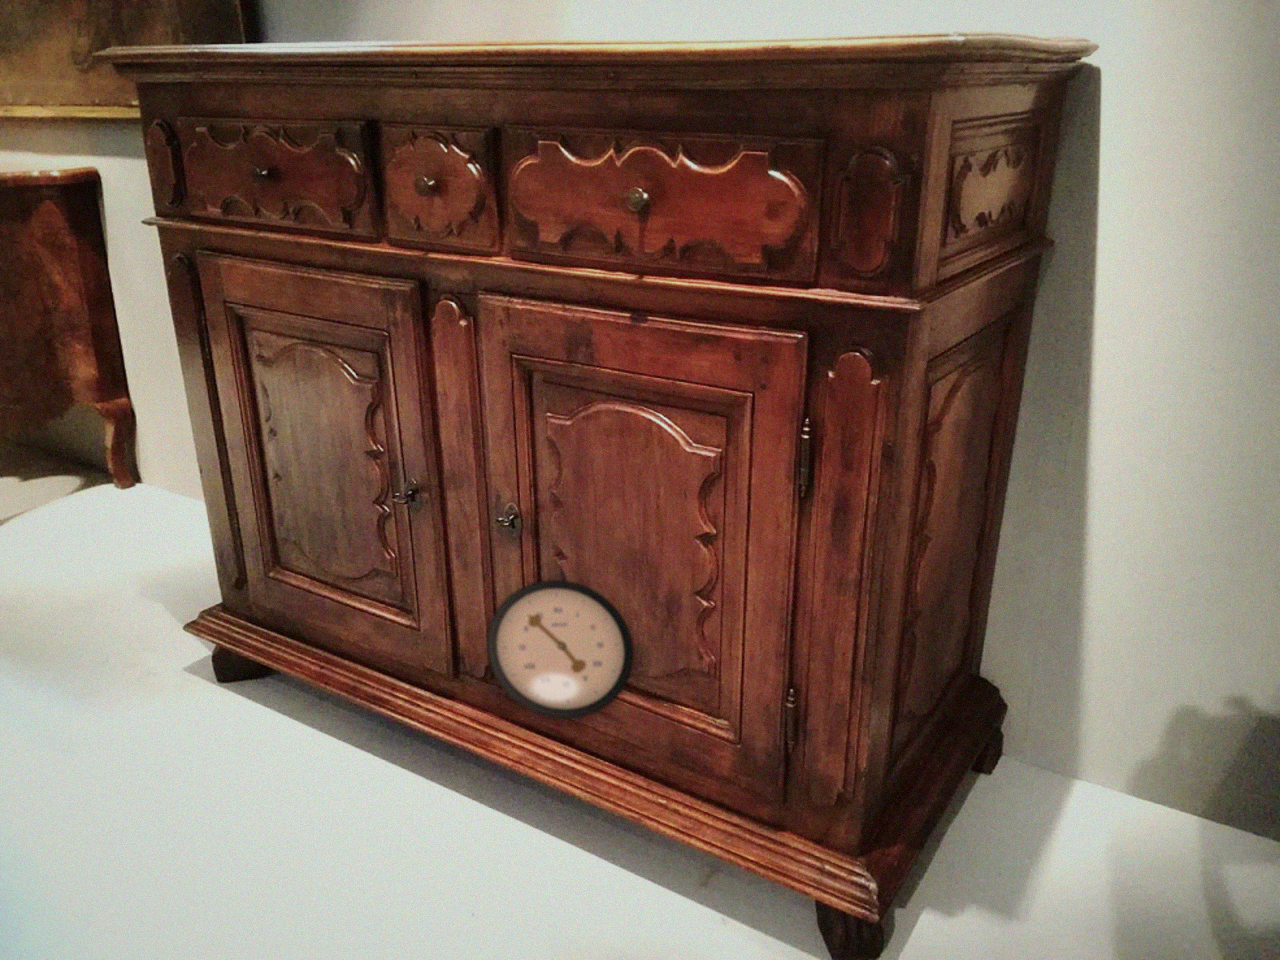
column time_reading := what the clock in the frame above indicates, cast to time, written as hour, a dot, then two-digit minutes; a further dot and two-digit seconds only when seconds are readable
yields 4.53
